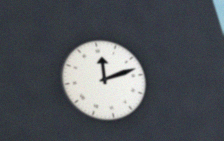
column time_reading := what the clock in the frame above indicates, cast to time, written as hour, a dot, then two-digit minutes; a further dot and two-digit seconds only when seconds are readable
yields 12.13
